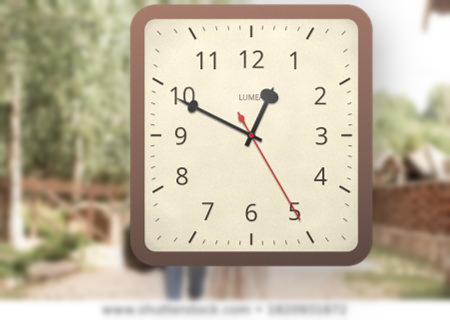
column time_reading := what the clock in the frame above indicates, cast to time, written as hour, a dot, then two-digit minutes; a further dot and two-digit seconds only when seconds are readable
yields 12.49.25
